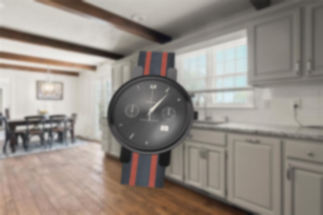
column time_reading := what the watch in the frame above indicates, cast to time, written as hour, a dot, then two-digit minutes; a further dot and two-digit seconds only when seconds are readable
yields 1.06
